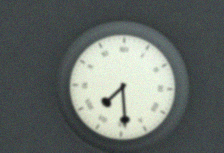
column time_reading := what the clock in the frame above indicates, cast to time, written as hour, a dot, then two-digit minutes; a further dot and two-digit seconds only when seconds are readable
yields 7.29
